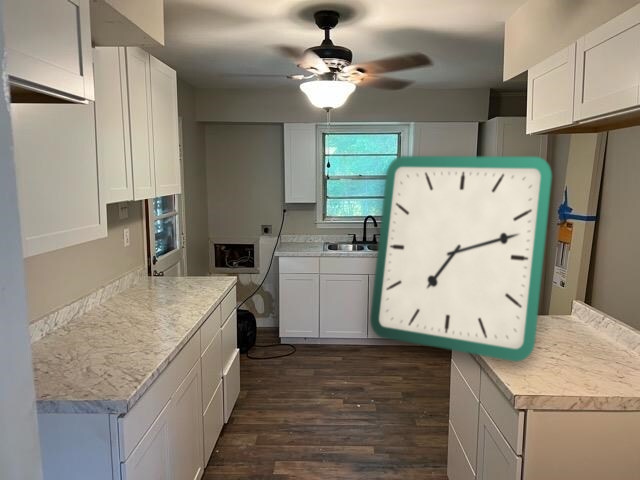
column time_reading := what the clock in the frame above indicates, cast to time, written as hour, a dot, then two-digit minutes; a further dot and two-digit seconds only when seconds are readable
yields 7.12
